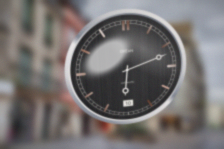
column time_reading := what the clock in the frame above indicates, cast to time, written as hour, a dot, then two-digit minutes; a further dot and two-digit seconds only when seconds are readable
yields 6.12
